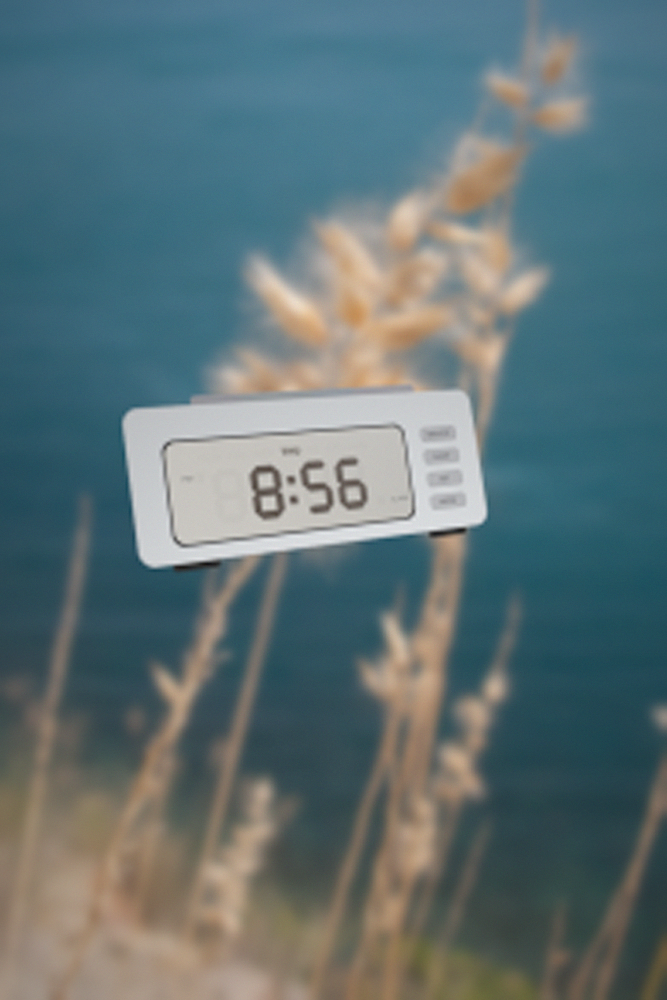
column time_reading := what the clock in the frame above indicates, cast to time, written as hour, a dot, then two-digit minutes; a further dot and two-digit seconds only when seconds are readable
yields 8.56
